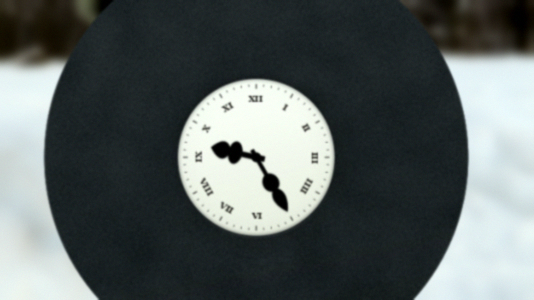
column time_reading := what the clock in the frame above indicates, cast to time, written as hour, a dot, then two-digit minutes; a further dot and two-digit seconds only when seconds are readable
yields 9.25
